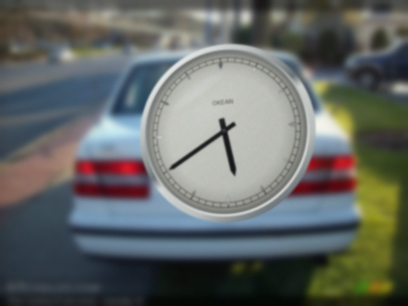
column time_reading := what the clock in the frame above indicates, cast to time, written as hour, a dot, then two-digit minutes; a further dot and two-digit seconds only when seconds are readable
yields 5.40
